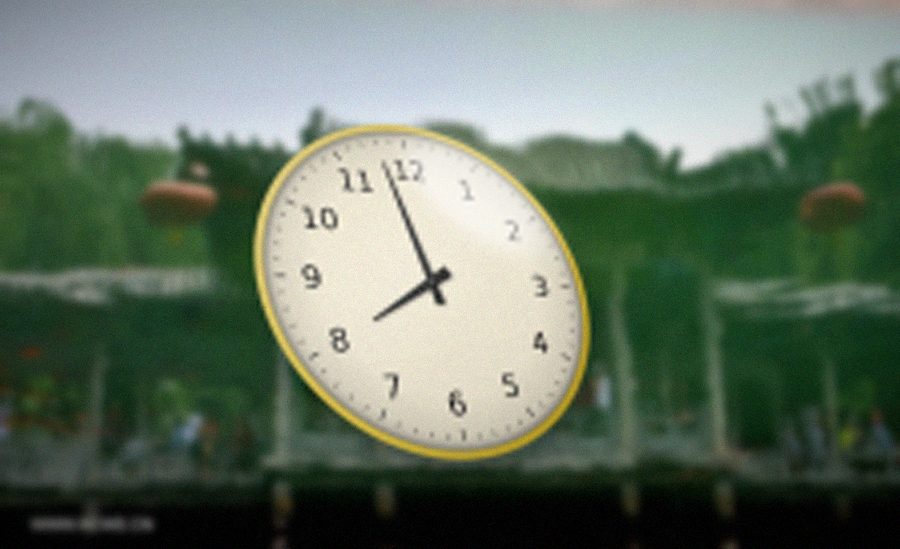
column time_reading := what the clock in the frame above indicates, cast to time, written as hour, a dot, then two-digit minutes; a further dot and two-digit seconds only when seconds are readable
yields 7.58
